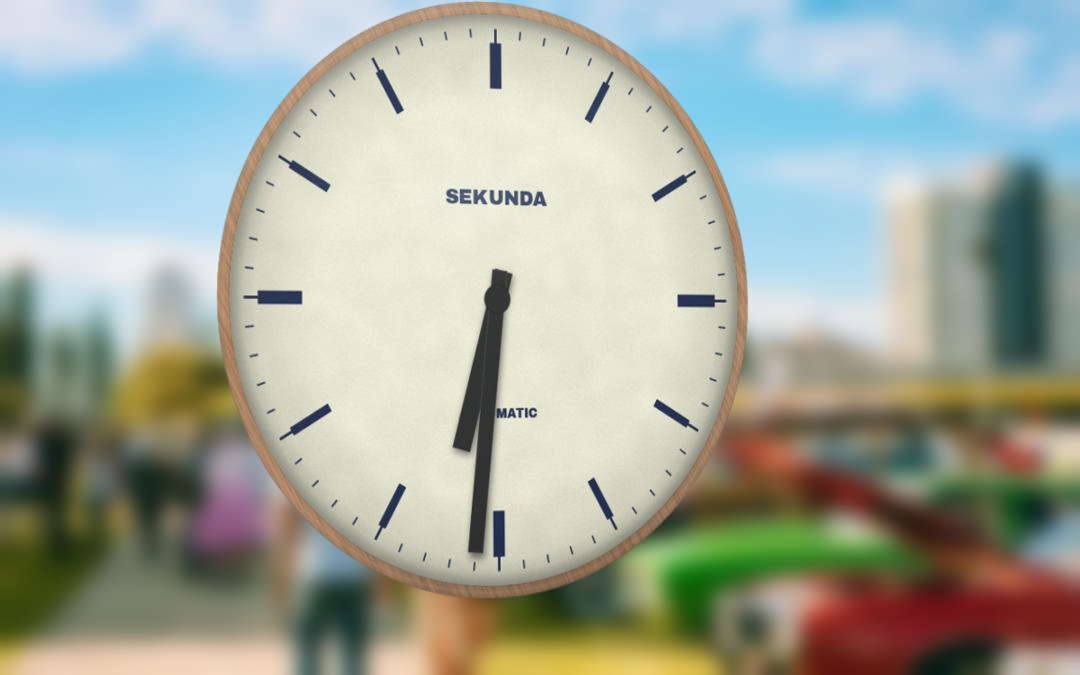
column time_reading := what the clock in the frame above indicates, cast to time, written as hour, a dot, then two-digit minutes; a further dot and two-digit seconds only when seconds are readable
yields 6.31
